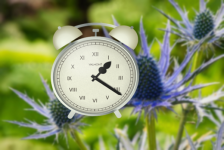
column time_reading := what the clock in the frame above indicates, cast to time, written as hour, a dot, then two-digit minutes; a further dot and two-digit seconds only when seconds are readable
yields 1.21
